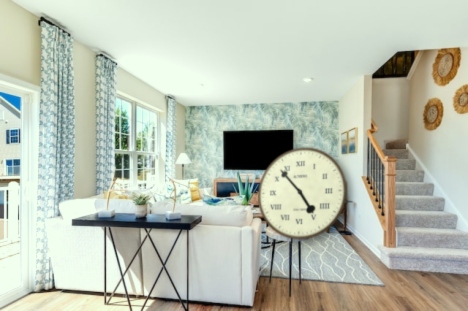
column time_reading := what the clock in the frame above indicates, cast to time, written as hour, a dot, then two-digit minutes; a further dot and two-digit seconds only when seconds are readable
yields 4.53
